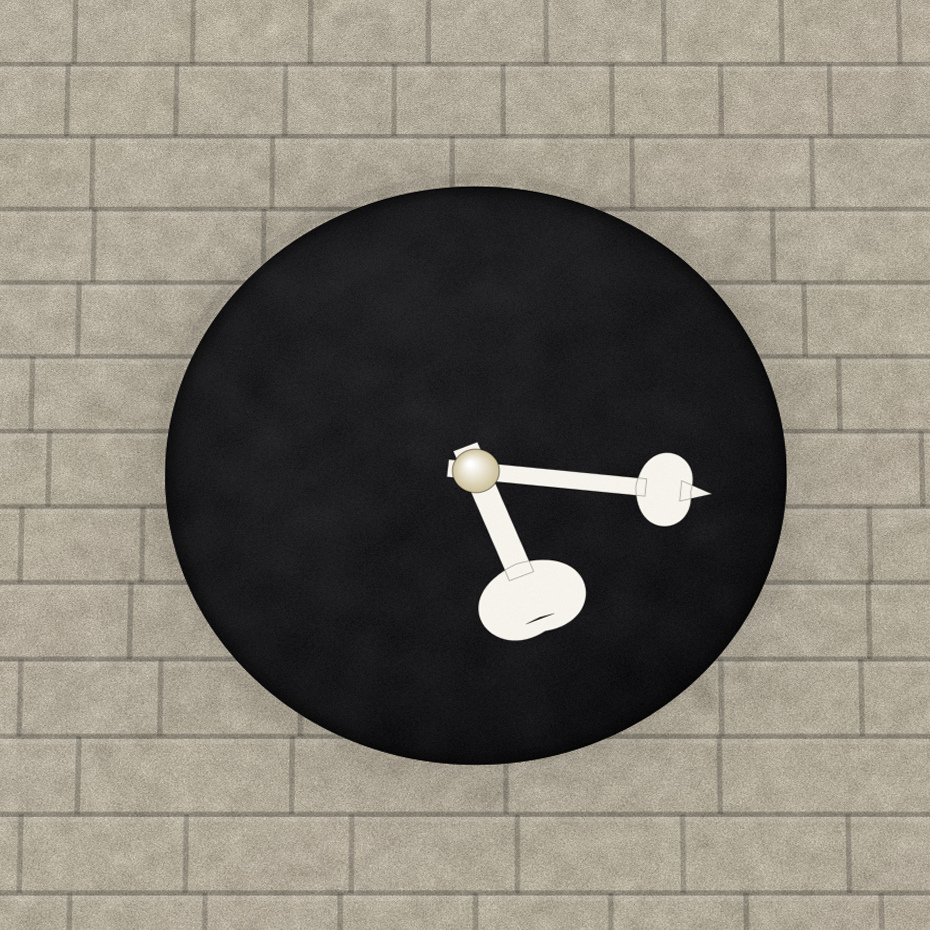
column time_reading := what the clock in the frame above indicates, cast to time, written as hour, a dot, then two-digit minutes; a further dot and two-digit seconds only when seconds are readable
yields 5.16
